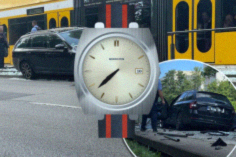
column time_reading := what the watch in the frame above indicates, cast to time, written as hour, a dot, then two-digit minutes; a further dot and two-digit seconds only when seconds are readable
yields 7.38
